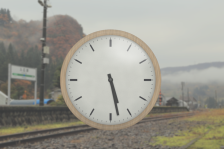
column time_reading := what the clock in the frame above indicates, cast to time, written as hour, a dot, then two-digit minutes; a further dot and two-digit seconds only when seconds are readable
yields 5.28
